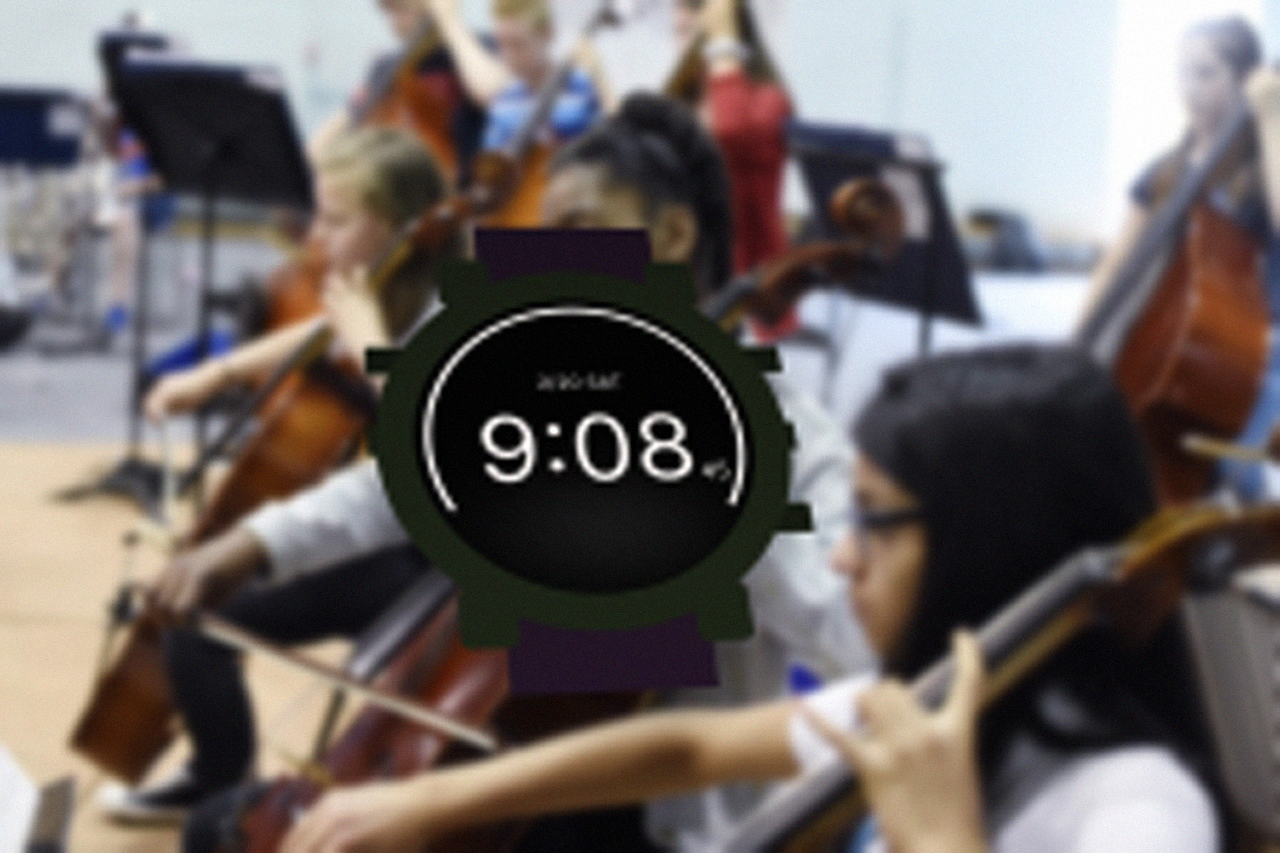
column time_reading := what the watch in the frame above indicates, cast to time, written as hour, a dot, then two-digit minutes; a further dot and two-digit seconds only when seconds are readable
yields 9.08
